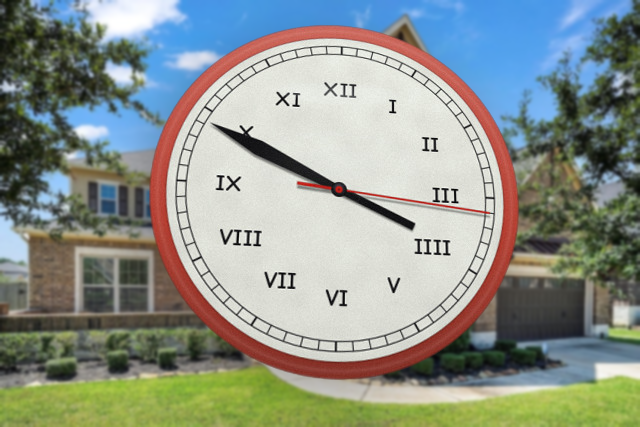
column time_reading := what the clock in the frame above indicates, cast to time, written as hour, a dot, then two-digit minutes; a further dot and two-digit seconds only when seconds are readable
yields 3.49.16
